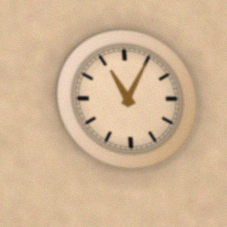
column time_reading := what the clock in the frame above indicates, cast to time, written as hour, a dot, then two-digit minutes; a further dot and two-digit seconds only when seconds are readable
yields 11.05
